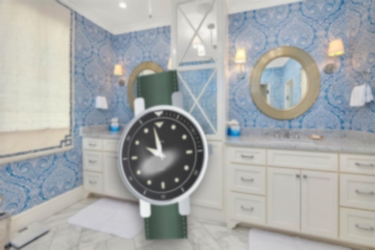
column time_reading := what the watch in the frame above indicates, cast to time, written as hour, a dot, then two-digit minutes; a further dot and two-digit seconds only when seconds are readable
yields 9.58
